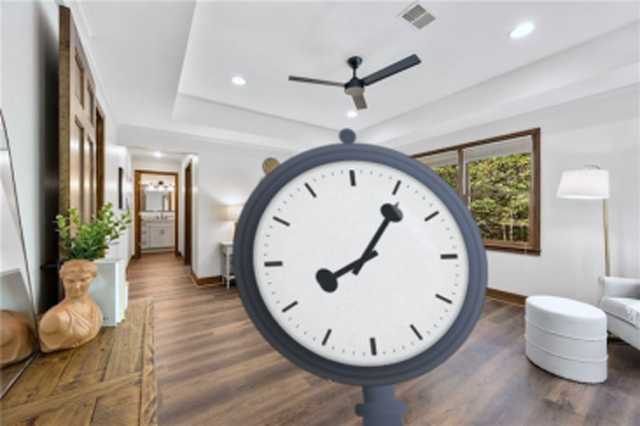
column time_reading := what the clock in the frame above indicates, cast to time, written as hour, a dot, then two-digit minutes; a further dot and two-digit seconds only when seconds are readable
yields 8.06
